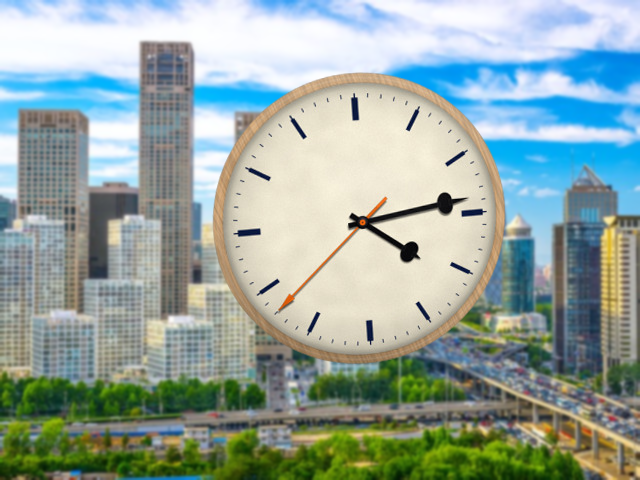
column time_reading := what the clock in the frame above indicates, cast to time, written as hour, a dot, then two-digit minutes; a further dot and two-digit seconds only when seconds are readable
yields 4.13.38
